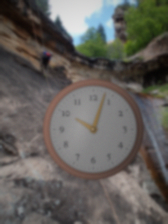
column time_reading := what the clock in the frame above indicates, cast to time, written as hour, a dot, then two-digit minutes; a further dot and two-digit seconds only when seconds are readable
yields 10.03
